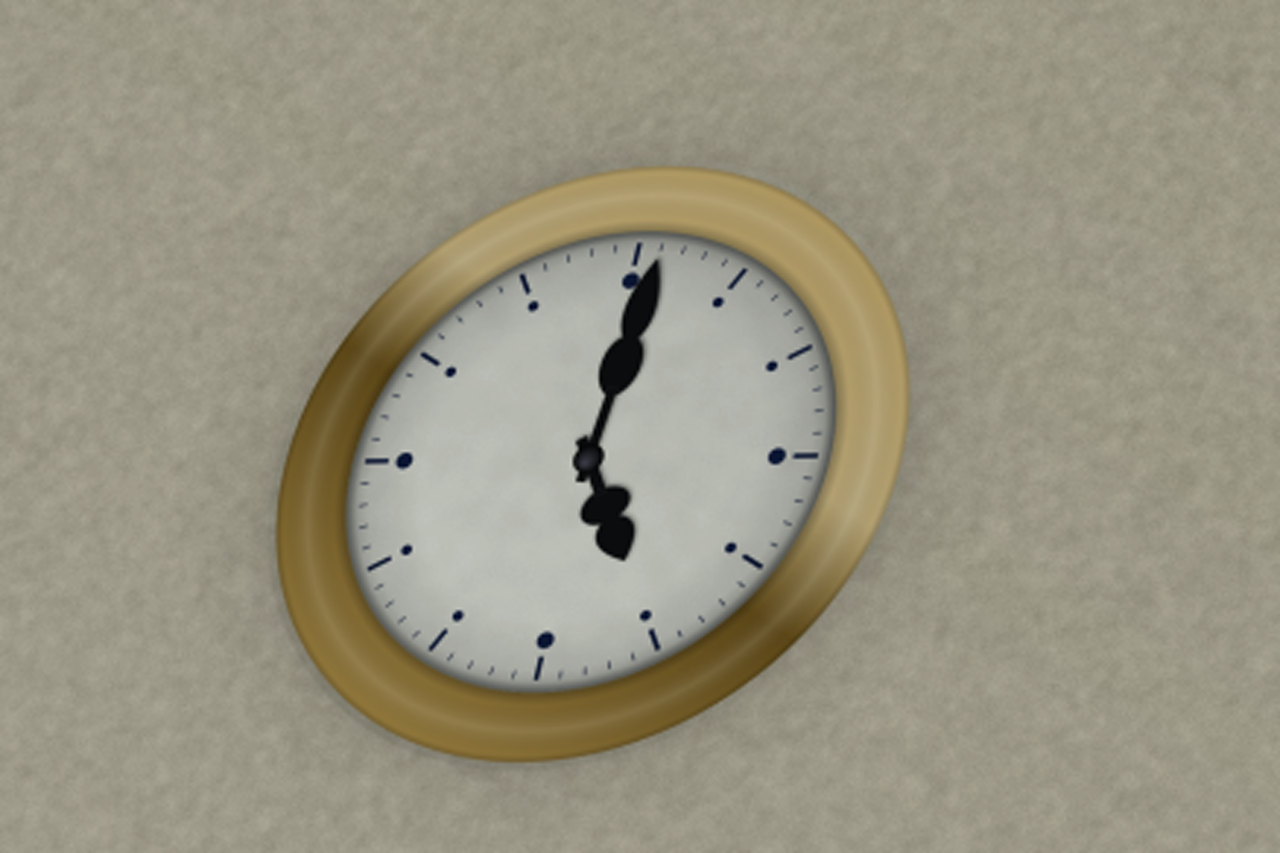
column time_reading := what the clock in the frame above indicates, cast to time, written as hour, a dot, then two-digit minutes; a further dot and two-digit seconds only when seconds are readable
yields 5.01
